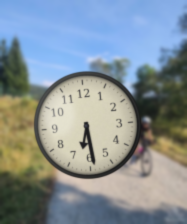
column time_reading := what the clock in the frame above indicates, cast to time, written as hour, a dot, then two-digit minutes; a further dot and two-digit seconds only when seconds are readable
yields 6.29
